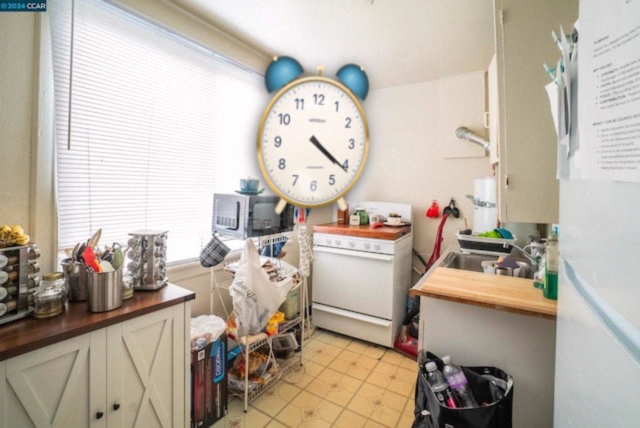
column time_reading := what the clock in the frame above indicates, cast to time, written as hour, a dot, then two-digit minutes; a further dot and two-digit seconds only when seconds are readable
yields 4.21
